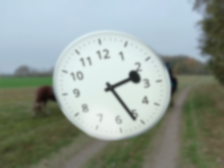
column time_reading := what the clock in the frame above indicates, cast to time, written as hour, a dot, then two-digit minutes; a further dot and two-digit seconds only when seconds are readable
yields 2.26
